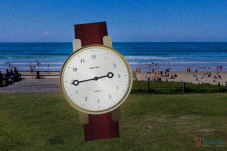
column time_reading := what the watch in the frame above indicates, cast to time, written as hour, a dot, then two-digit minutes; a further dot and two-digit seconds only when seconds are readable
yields 2.44
